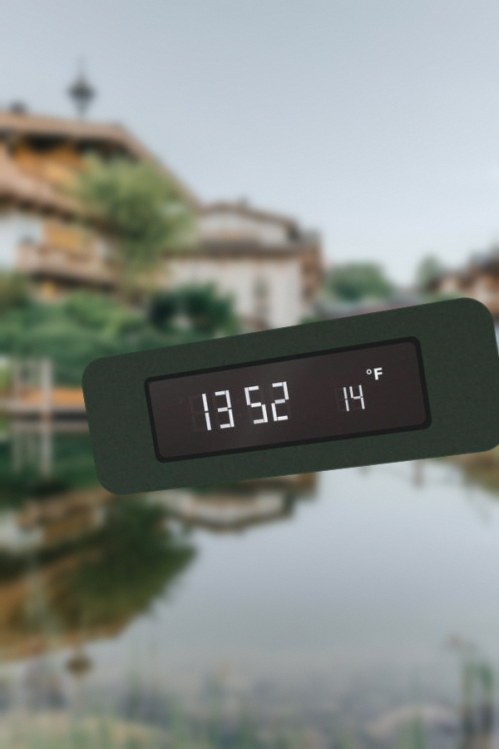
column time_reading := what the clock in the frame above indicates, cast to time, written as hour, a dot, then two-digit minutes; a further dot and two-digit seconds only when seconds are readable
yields 13.52
